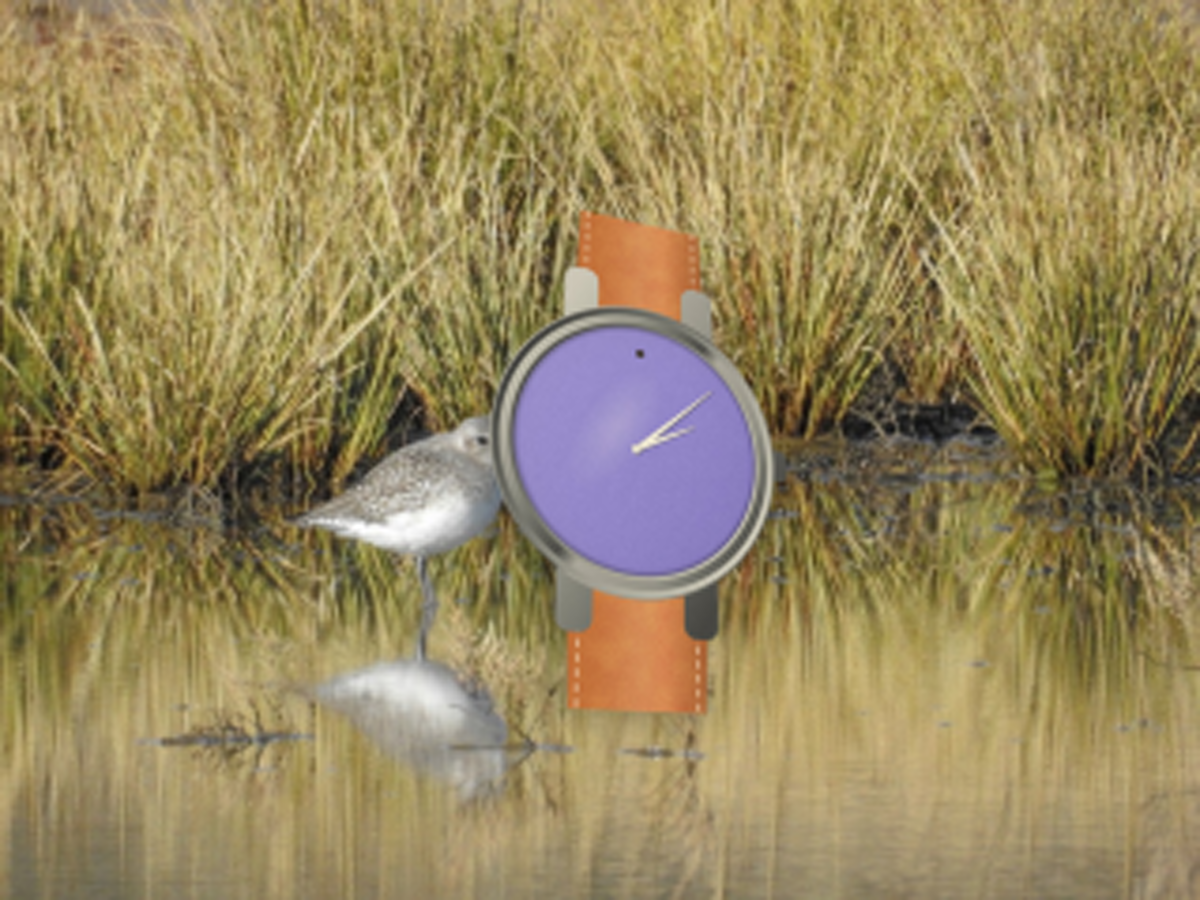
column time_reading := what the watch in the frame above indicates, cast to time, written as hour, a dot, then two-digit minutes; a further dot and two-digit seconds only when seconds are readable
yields 2.08
